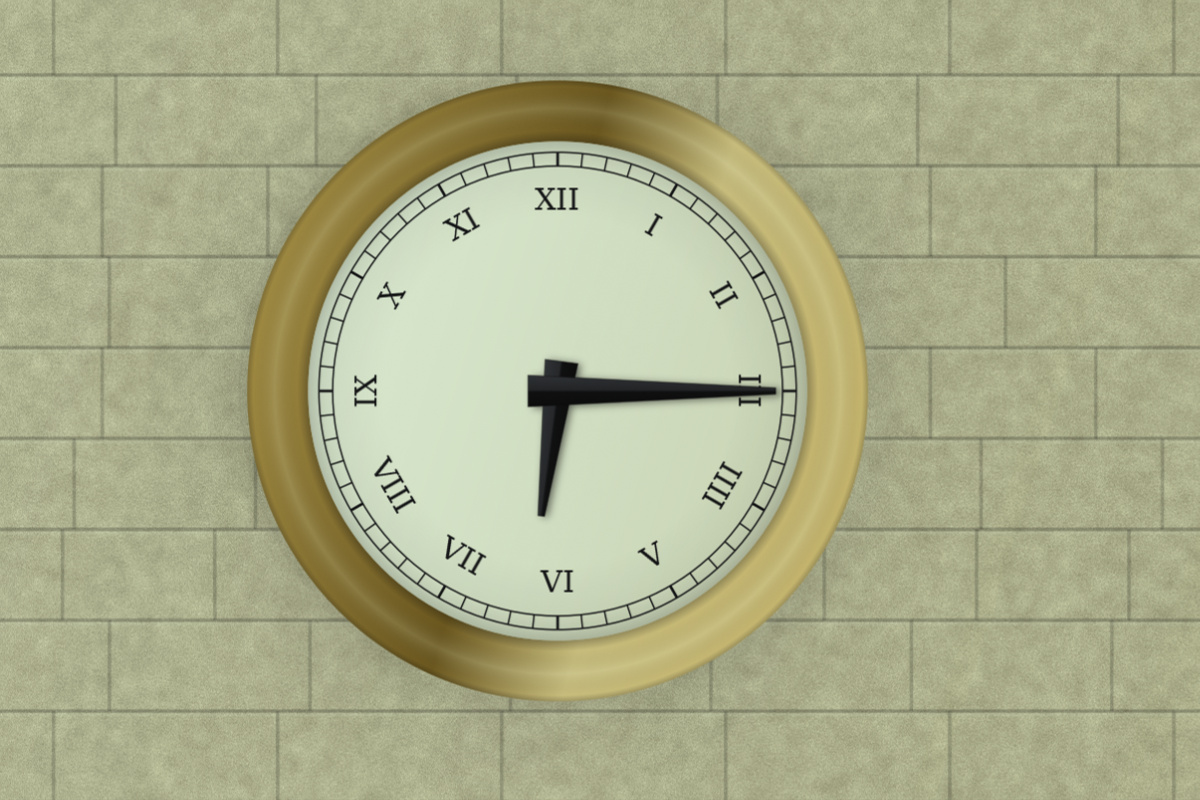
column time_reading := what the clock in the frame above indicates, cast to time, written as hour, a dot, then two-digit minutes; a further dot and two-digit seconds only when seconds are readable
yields 6.15
